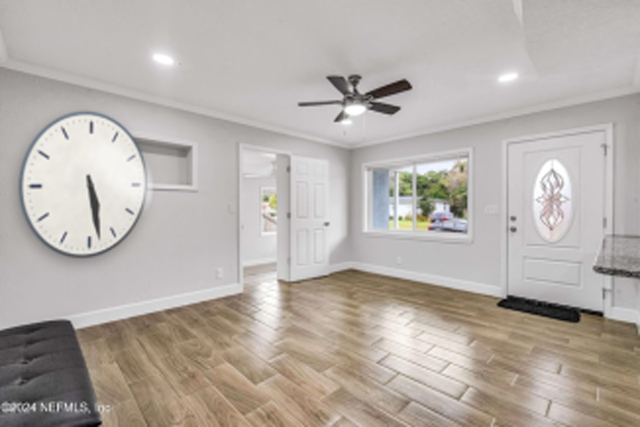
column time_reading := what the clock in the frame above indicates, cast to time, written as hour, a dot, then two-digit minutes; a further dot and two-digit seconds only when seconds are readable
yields 5.28
